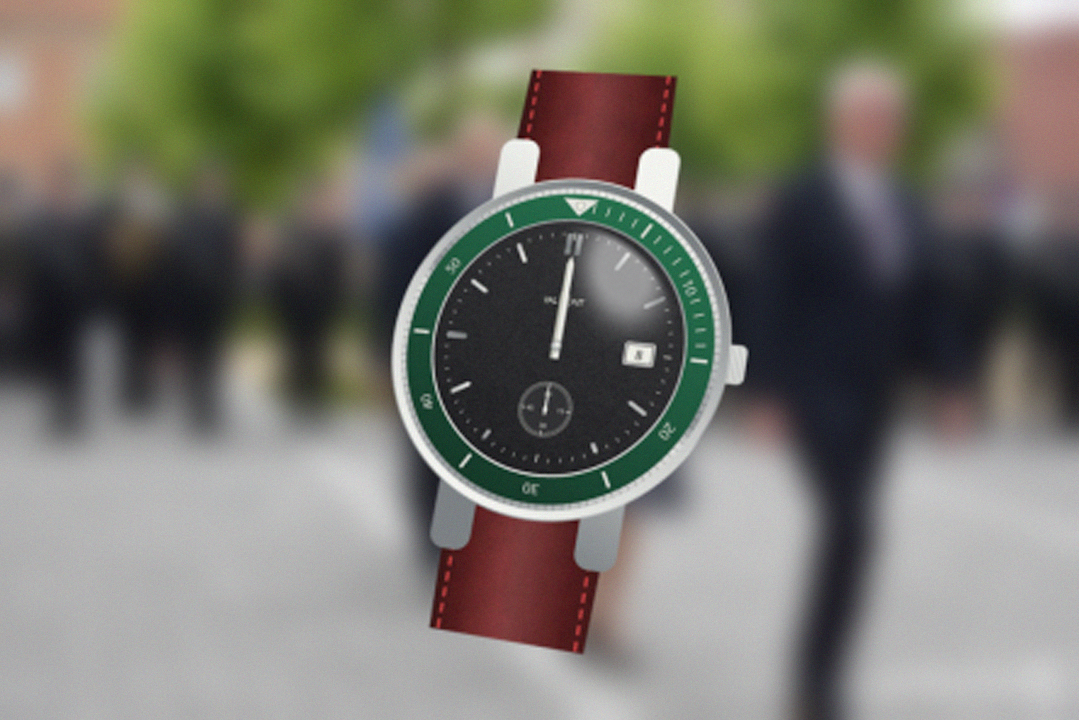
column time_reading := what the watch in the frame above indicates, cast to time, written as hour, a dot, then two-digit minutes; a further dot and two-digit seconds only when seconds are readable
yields 12.00
